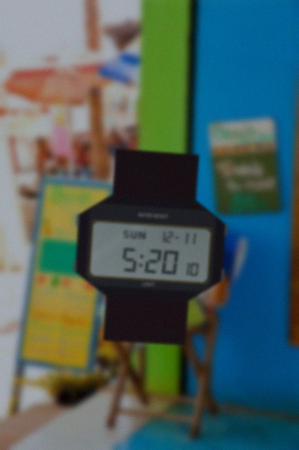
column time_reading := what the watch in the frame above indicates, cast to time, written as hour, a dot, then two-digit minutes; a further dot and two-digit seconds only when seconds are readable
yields 5.20
